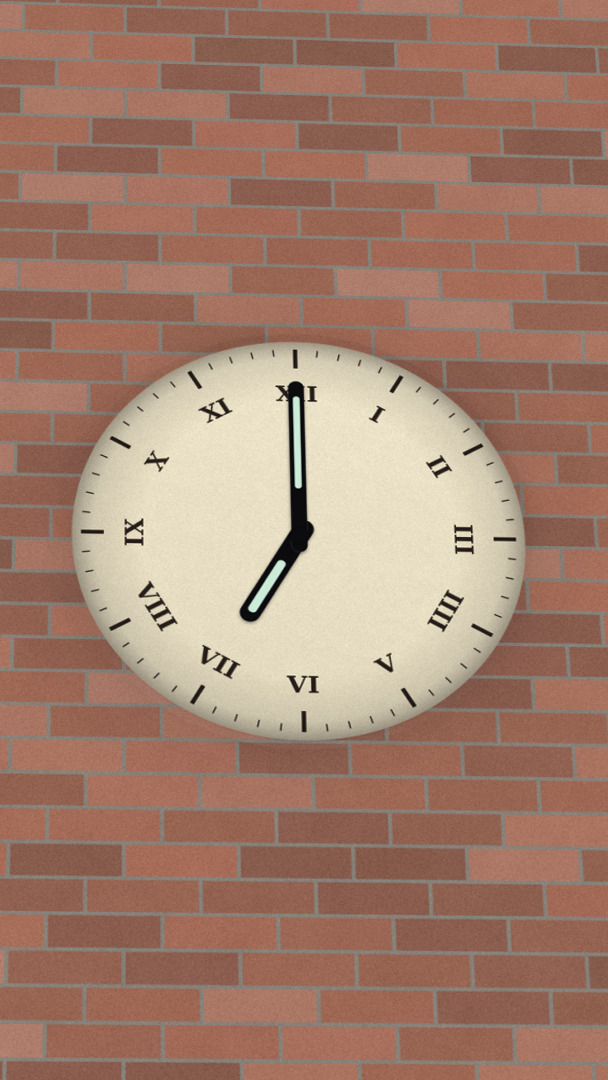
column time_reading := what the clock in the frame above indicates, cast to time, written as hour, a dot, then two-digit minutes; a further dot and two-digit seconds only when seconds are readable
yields 7.00
